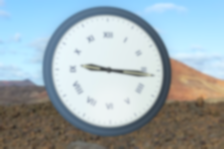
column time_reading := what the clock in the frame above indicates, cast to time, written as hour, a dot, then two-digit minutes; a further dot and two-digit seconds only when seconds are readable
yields 9.16
